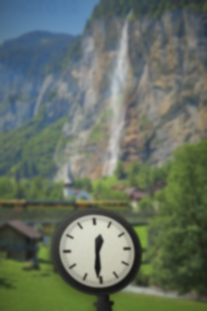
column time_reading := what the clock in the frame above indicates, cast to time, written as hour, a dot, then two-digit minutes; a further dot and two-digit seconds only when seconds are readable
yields 12.31
